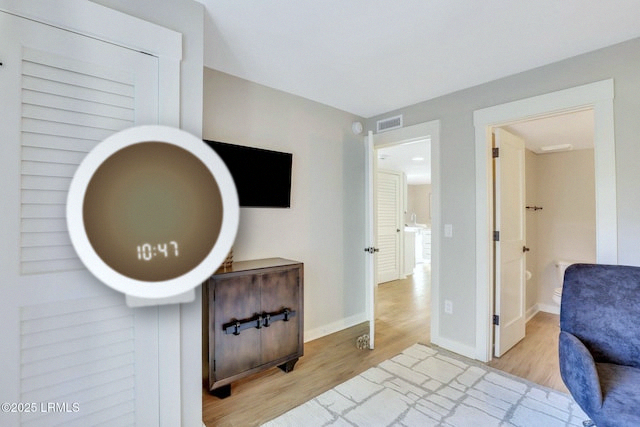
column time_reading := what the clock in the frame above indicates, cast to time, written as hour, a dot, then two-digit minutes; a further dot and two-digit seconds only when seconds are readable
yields 10.47
